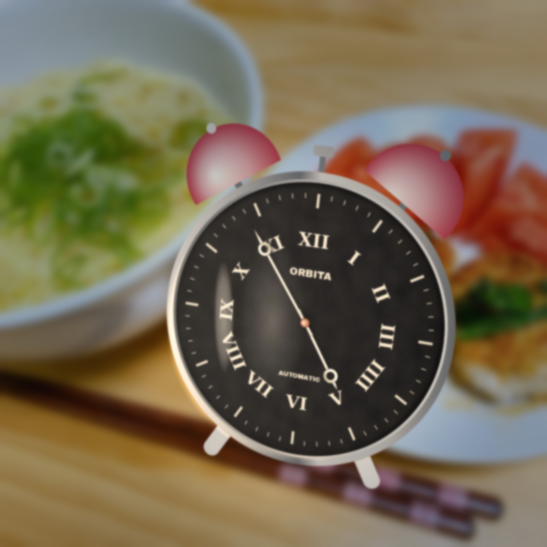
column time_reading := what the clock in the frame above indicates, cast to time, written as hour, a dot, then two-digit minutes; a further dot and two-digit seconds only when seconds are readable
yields 4.54
